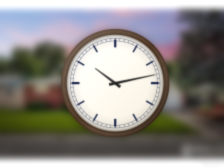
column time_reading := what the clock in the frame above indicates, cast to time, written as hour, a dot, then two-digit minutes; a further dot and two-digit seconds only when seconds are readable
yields 10.13
